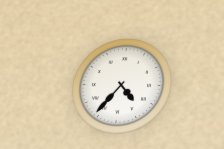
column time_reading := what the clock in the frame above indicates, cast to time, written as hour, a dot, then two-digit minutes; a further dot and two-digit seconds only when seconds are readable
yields 4.36
